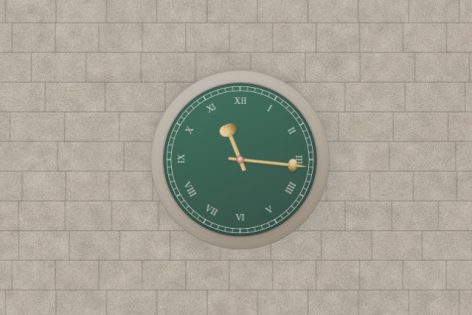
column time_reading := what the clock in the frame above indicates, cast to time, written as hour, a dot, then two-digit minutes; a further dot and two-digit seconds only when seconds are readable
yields 11.16
